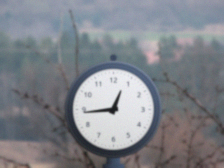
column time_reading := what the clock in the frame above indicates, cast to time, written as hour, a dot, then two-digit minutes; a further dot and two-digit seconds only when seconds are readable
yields 12.44
